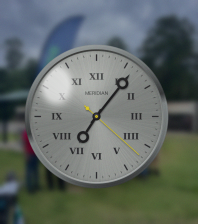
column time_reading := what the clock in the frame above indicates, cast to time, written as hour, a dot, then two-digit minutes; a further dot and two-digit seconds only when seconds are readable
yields 7.06.22
